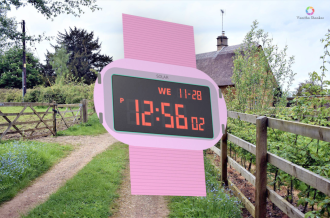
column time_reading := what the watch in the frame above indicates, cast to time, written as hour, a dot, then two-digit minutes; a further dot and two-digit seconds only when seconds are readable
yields 12.56.02
